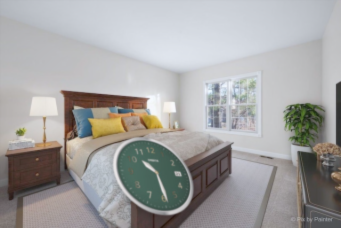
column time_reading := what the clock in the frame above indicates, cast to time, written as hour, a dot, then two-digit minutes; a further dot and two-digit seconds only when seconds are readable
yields 10.29
